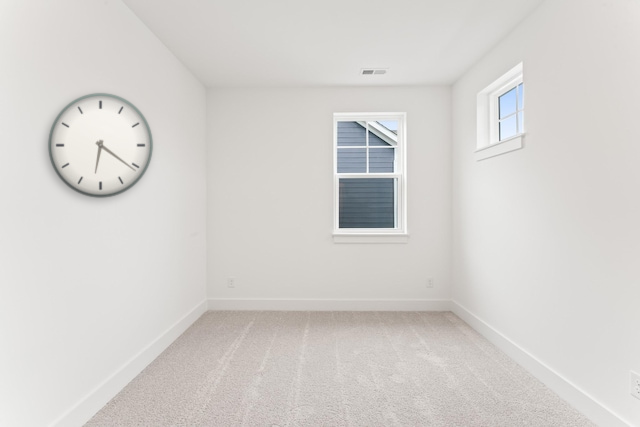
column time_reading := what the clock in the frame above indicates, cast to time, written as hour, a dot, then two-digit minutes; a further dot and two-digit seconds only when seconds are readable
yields 6.21
